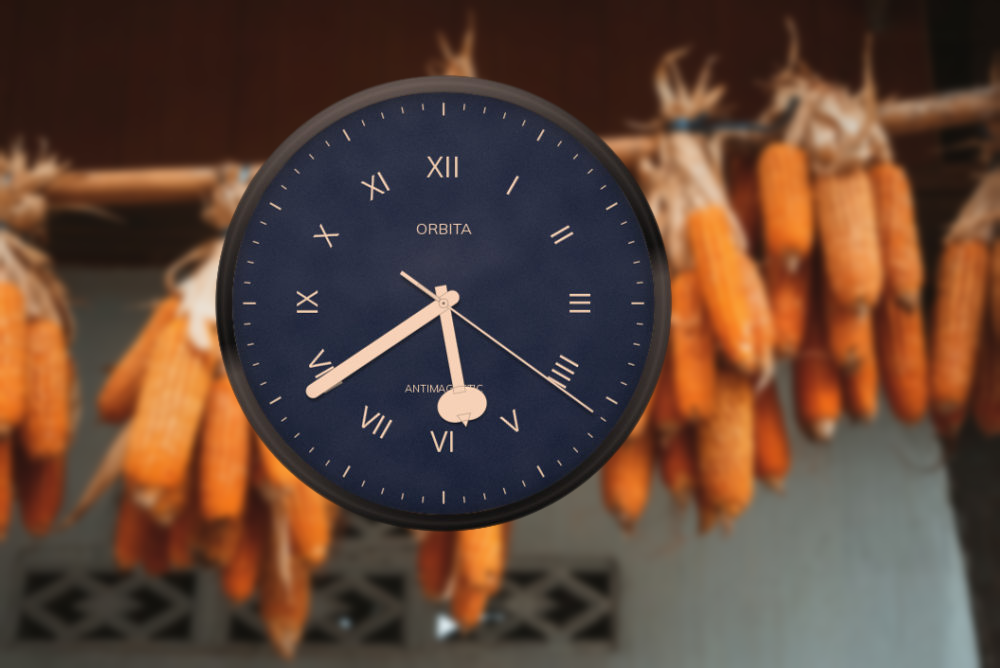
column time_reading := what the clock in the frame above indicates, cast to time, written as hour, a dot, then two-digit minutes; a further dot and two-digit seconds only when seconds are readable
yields 5.39.21
